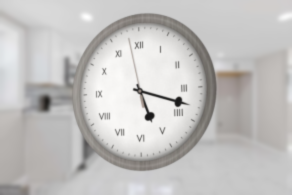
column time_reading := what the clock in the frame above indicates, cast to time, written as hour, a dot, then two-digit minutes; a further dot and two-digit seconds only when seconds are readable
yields 5.17.58
